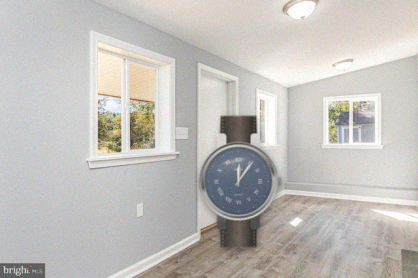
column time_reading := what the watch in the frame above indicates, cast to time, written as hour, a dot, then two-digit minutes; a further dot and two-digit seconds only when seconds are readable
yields 12.06
